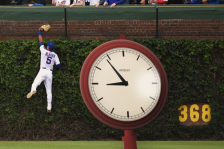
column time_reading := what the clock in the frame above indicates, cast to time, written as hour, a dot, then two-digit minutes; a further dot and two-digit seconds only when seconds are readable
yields 8.54
